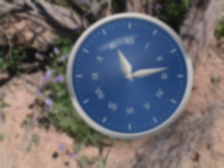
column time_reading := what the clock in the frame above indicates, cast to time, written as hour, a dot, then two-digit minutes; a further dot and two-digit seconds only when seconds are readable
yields 11.13
